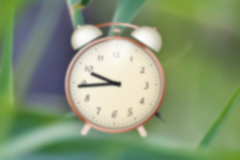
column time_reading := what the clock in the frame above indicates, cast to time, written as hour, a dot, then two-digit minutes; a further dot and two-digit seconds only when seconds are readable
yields 9.44
